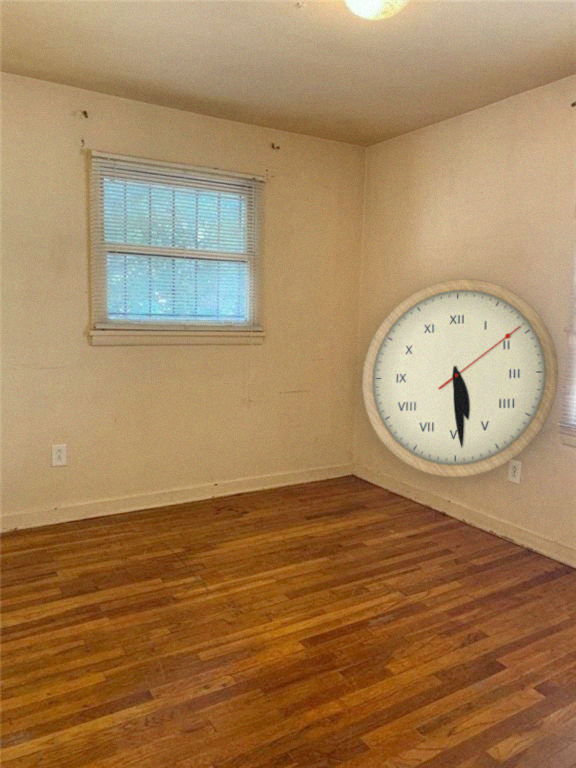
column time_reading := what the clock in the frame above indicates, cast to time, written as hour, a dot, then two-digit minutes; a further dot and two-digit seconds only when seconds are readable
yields 5.29.09
